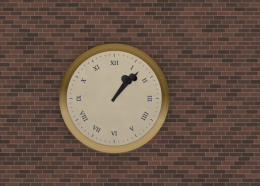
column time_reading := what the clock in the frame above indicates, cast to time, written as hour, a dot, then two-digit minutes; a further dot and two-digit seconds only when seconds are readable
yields 1.07
